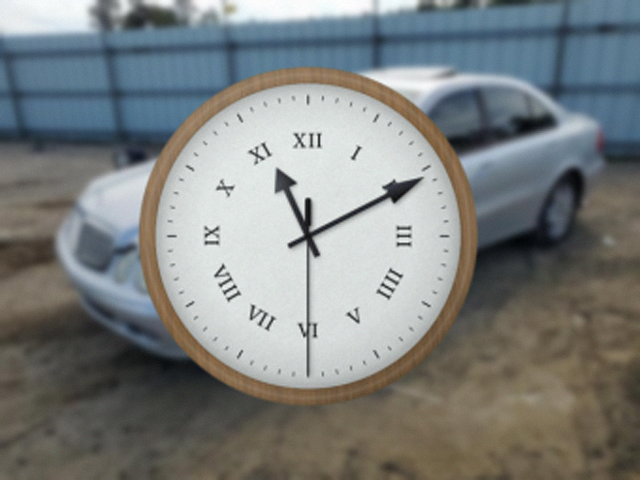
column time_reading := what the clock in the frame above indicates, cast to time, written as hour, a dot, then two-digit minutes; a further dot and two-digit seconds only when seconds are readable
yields 11.10.30
